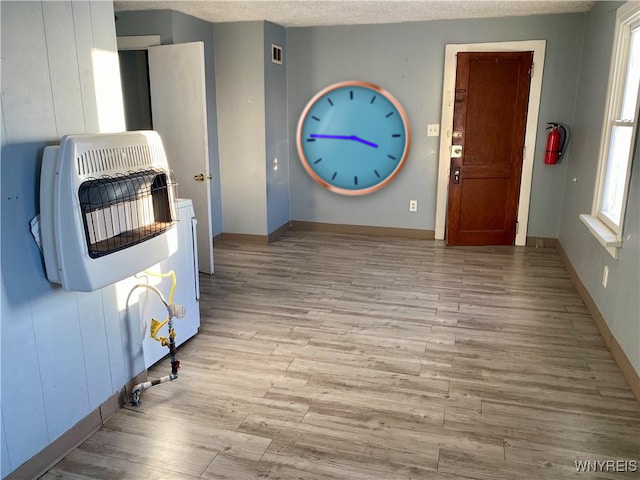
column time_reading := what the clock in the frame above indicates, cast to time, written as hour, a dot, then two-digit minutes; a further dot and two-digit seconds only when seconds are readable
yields 3.46
